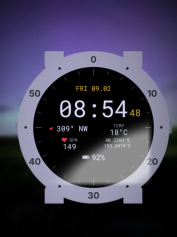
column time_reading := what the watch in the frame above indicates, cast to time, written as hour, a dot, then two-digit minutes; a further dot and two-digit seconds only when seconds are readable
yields 8.54.48
